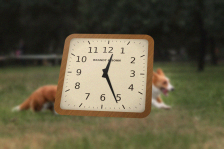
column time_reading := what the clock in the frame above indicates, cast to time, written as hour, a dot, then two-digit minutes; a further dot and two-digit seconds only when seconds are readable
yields 12.26
